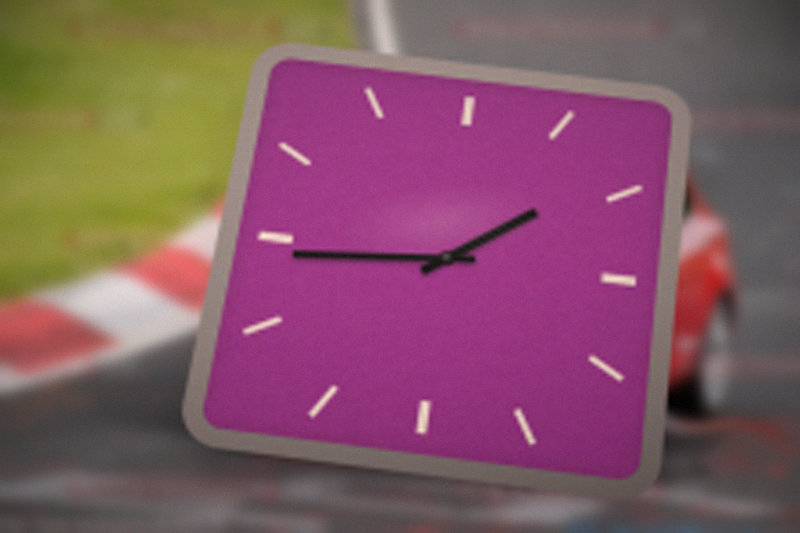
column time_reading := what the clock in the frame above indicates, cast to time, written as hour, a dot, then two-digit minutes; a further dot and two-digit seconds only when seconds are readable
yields 1.44
